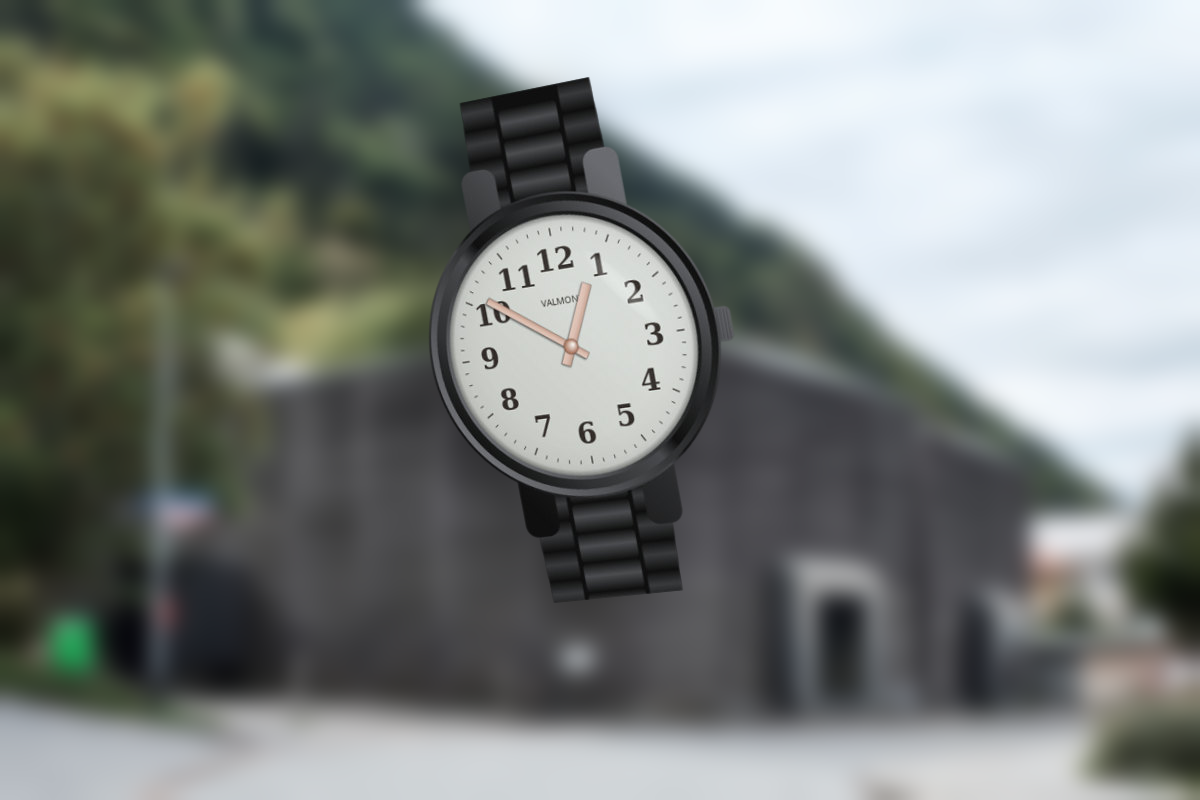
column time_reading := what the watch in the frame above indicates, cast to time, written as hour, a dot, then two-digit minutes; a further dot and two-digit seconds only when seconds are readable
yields 12.51
